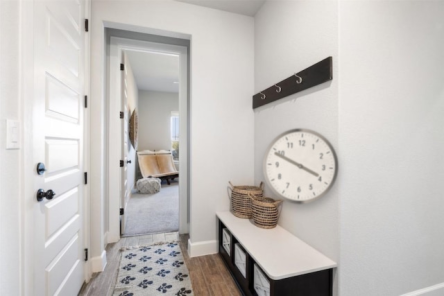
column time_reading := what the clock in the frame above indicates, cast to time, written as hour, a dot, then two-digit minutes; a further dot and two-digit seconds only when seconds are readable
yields 3.49
